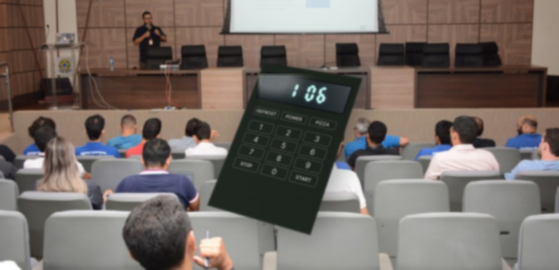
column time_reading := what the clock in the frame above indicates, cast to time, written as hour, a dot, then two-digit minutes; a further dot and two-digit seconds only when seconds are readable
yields 1.06
